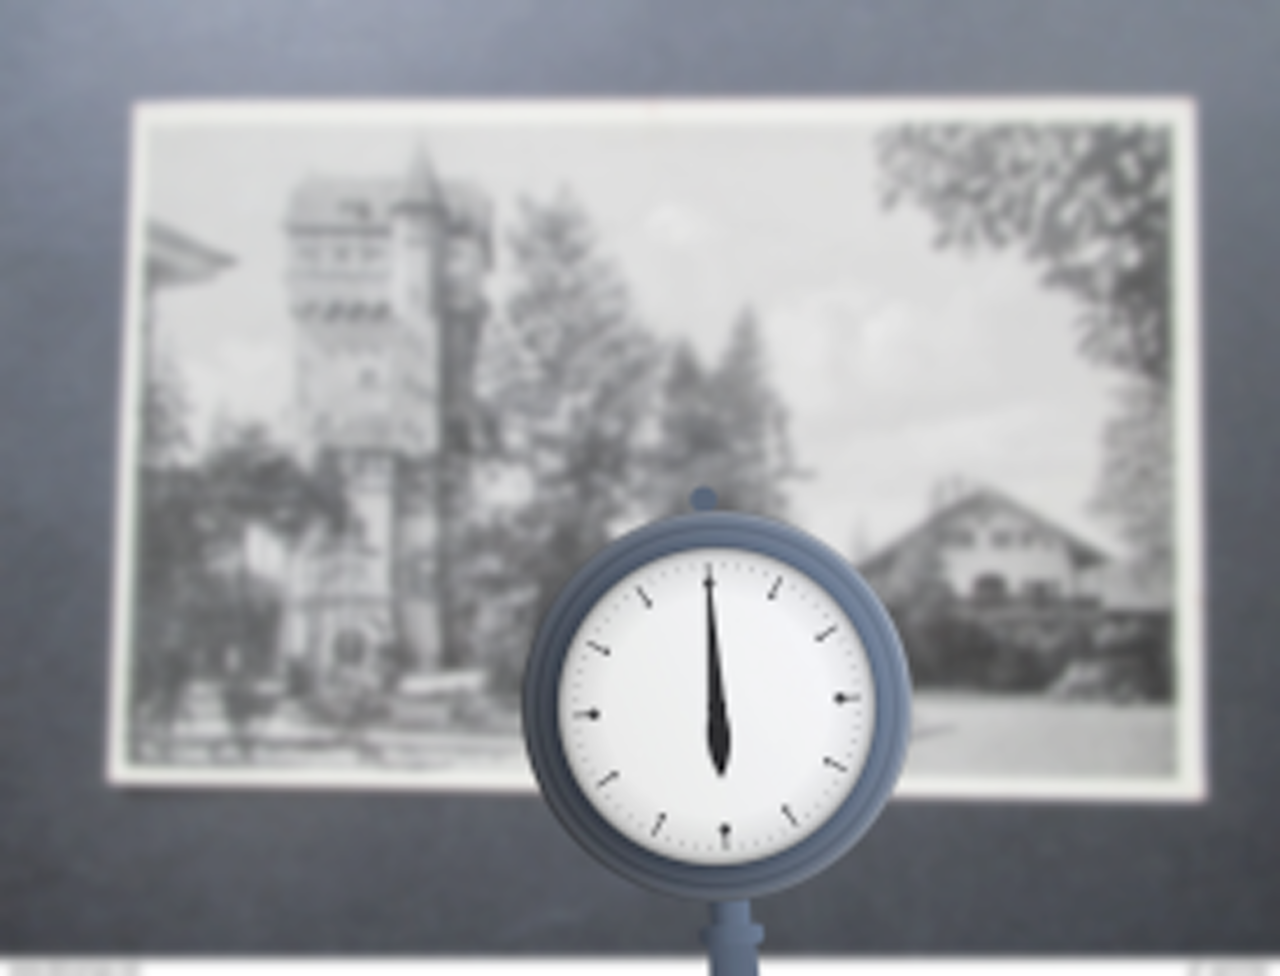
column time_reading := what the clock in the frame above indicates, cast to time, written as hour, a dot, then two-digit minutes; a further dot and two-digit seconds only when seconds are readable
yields 6.00
